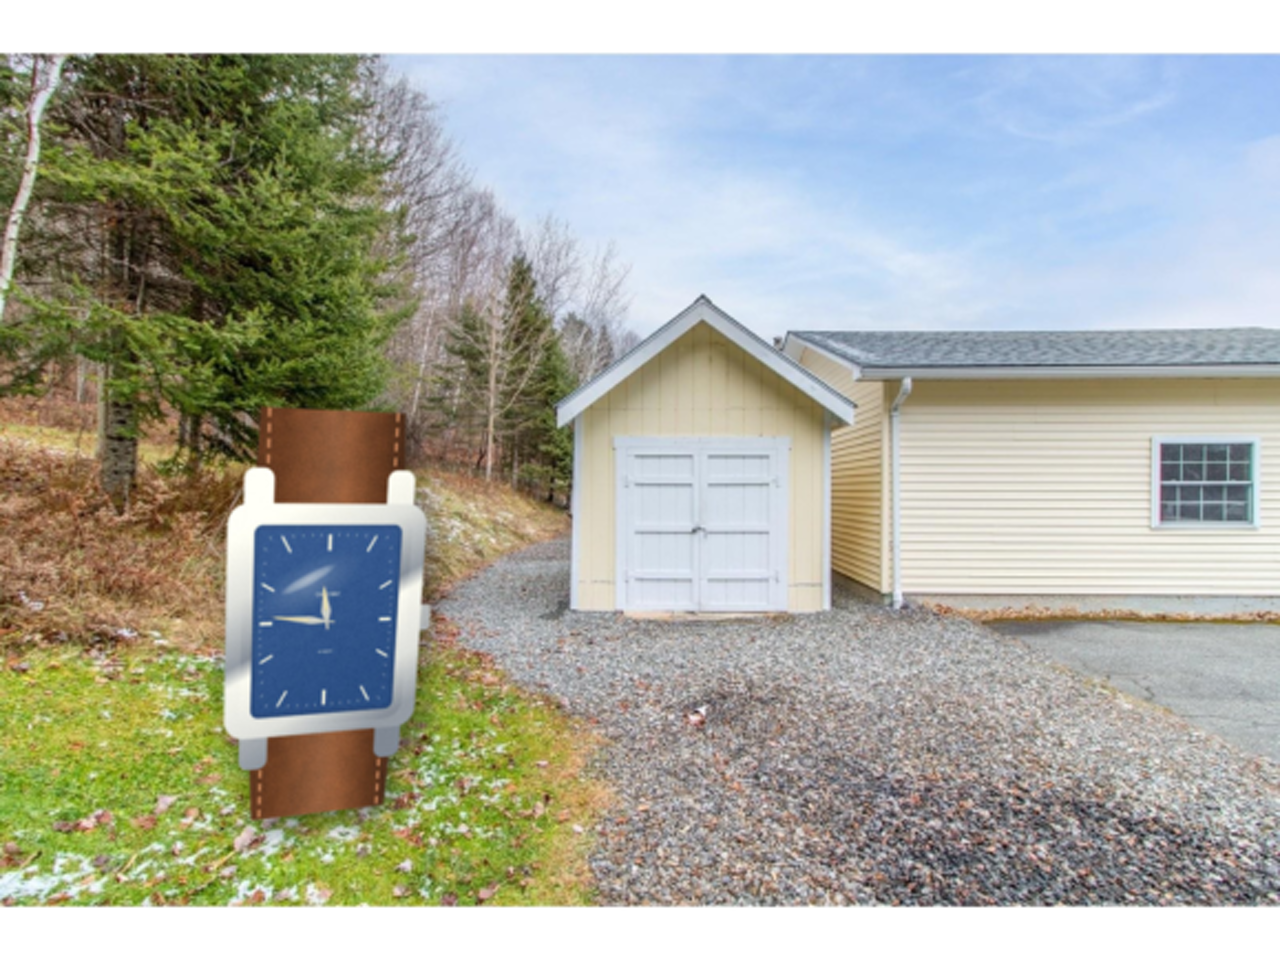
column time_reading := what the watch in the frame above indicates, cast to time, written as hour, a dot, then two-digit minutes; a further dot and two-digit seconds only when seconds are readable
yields 11.46
